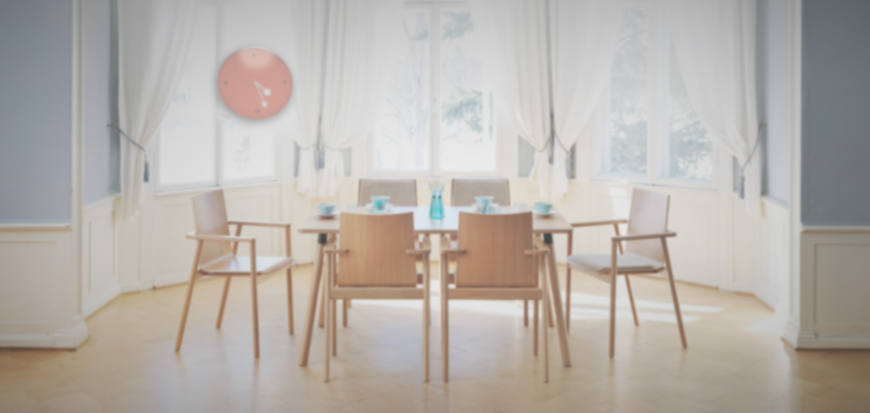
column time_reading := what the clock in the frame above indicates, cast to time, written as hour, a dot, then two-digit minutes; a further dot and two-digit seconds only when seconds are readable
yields 4.27
